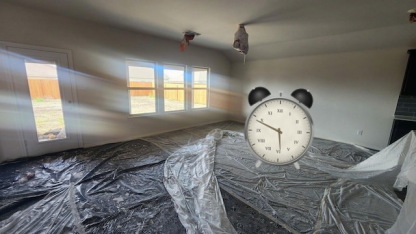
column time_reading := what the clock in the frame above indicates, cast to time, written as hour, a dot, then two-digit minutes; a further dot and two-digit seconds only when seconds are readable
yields 5.49
